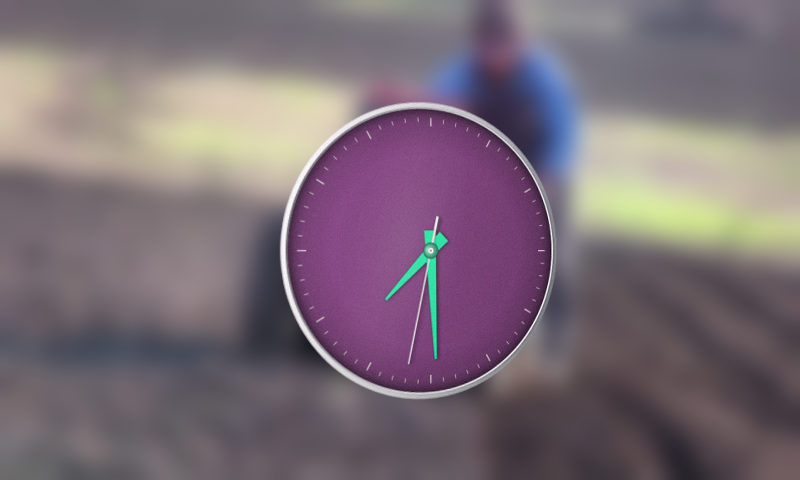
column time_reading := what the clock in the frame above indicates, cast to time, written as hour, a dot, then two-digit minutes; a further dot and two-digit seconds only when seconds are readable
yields 7.29.32
